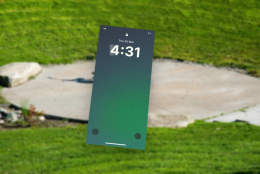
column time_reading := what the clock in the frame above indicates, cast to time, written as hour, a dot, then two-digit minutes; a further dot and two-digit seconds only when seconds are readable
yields 4.31
